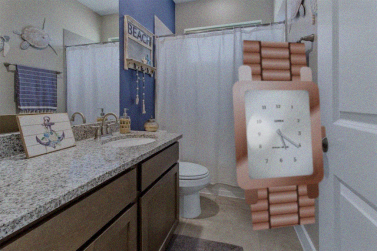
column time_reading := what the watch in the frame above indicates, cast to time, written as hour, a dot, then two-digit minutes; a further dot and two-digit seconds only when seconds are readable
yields 5.21
